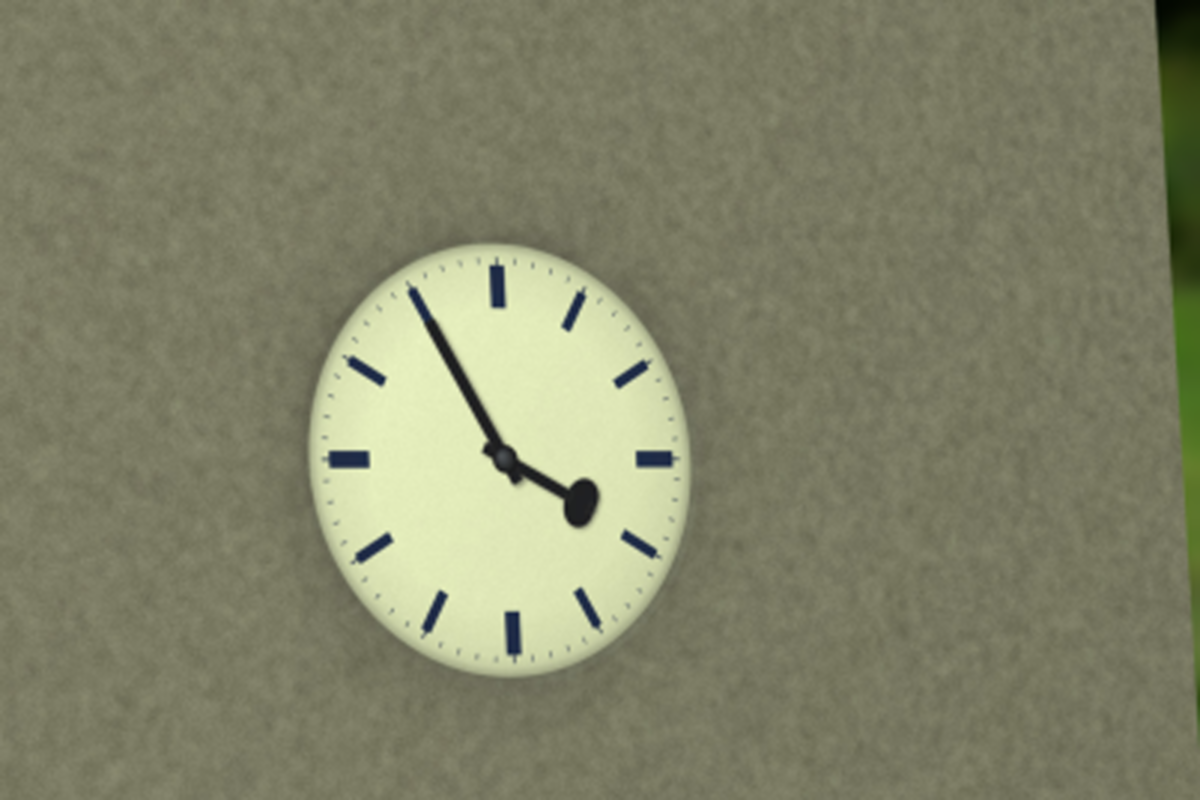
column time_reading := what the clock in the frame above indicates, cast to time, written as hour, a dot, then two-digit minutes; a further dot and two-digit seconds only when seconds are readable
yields 3.55
